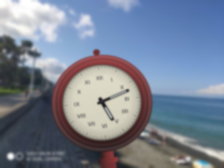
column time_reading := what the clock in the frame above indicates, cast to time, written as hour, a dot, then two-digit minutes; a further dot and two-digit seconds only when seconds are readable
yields 5.12
